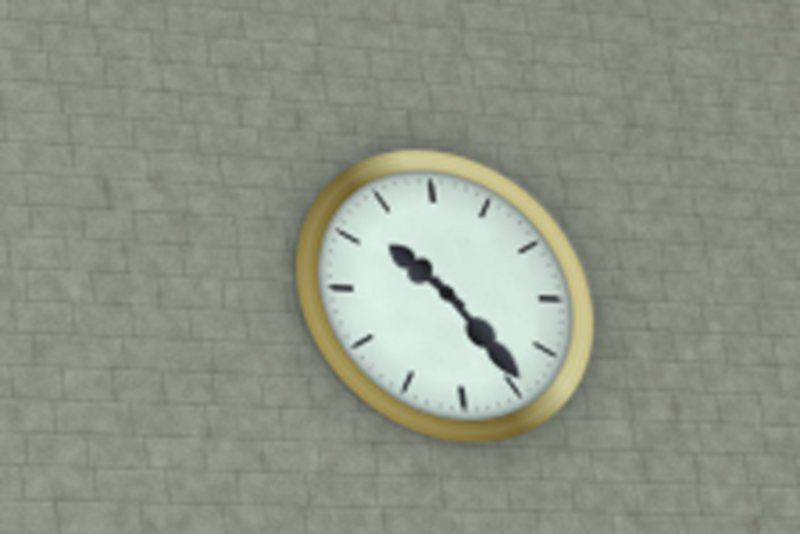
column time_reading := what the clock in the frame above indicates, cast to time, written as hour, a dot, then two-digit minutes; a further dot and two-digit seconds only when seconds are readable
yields 10.24
